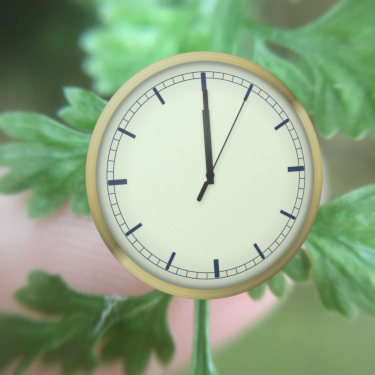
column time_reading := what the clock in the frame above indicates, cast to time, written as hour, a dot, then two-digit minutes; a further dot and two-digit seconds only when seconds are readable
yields 12.00.05
